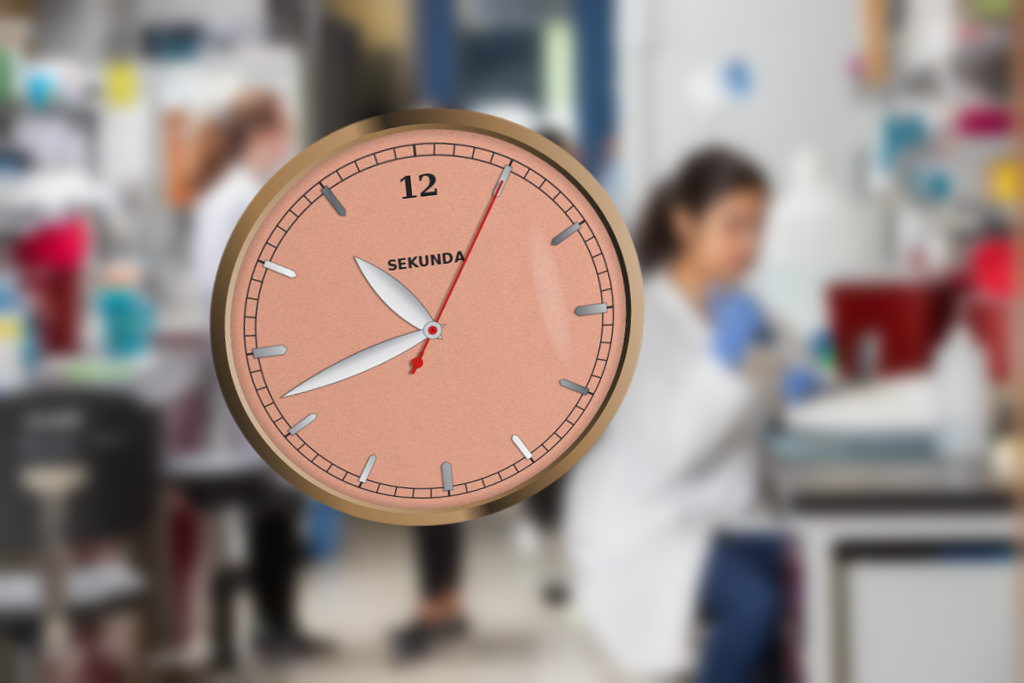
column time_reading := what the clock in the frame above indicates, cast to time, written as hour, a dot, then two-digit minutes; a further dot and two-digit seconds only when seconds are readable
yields 10.42.05
